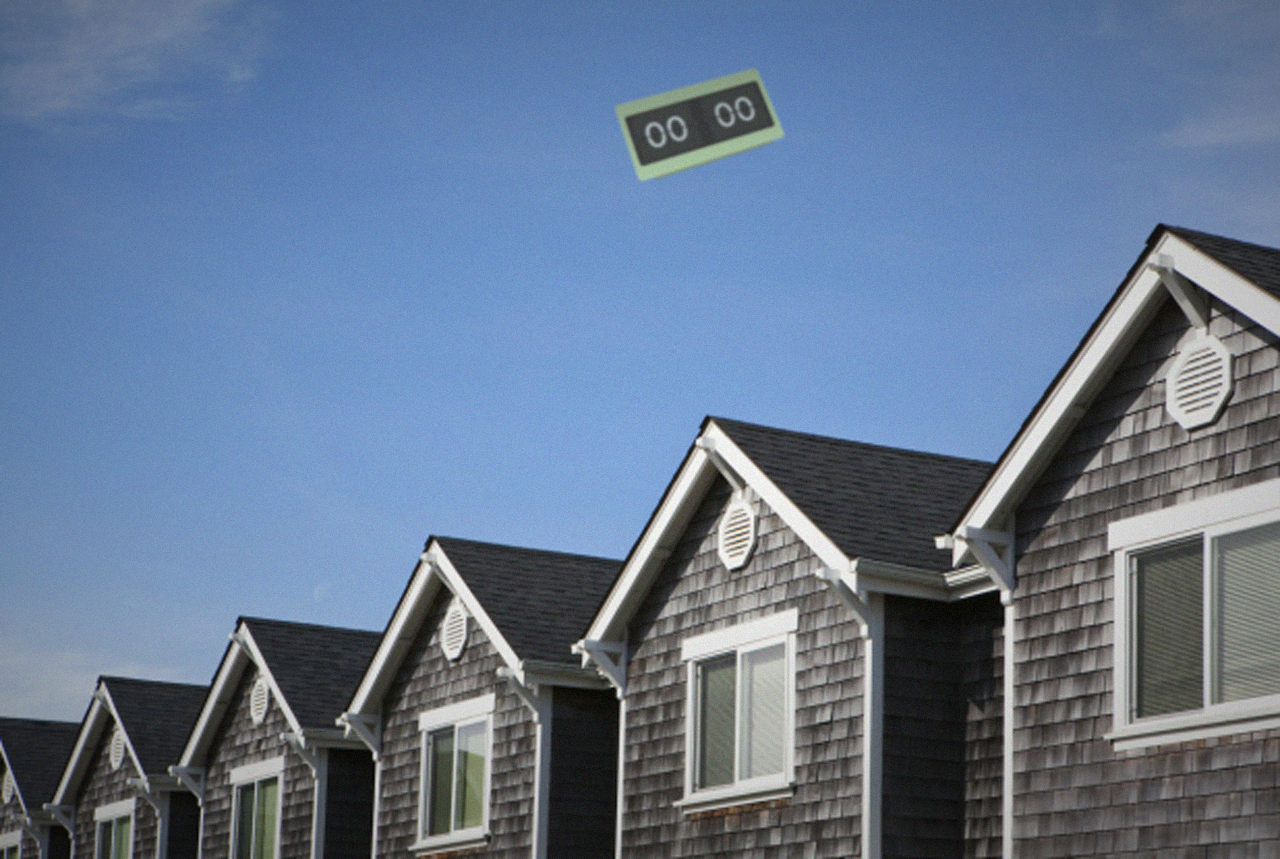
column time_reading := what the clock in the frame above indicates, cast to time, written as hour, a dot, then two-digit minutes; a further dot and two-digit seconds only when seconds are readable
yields 0.00
